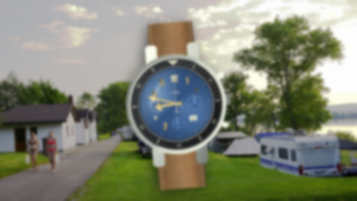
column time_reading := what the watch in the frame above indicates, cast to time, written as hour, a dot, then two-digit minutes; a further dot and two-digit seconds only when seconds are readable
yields 8.48
